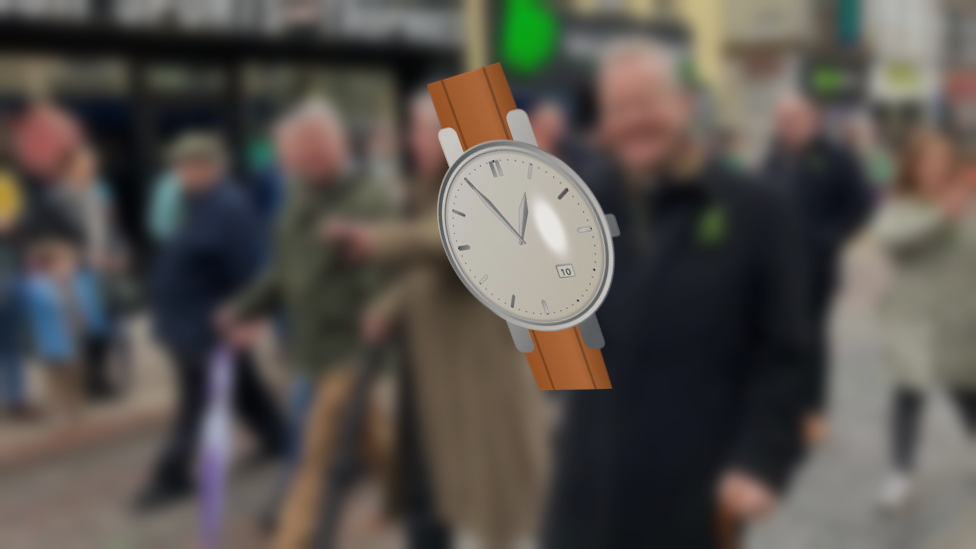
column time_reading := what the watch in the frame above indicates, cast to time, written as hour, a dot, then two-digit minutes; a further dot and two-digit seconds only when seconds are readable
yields 12.55
